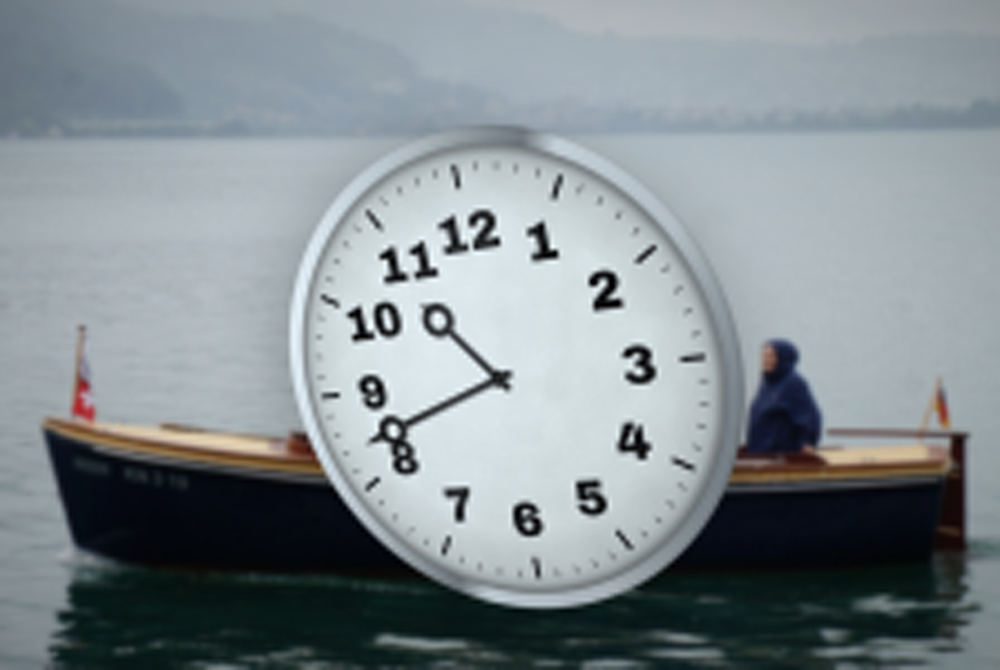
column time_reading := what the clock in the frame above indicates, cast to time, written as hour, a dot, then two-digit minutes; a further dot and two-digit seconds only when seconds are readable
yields 10.42
